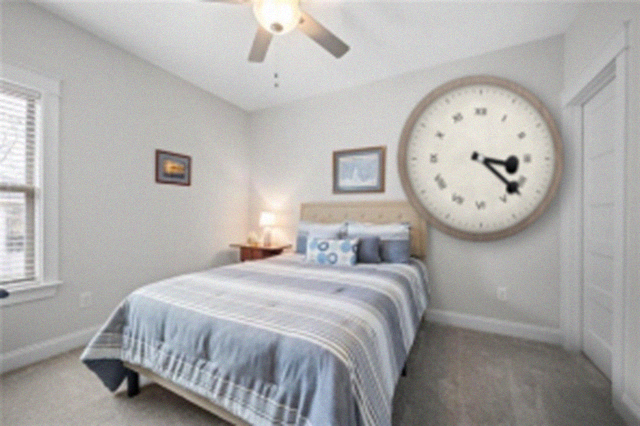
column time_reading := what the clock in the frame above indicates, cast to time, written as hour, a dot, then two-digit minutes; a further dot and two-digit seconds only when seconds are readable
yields 3.22
